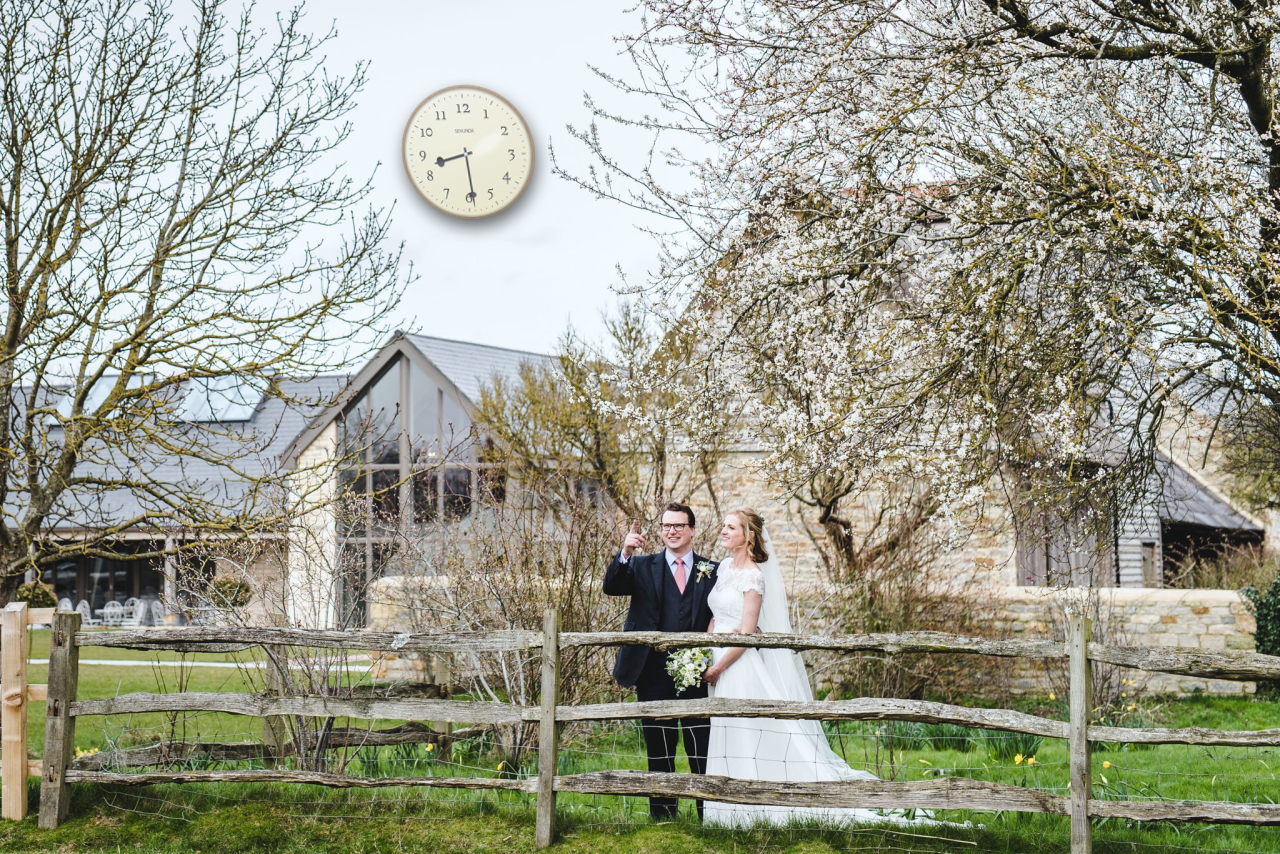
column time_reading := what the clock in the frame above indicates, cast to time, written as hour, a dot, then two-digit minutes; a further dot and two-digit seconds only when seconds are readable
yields 8.29
